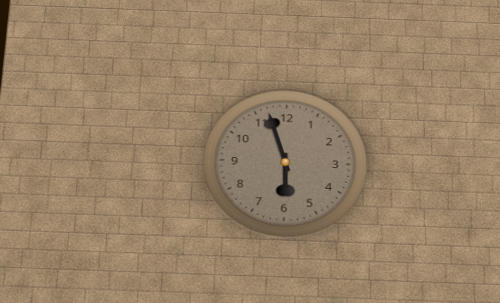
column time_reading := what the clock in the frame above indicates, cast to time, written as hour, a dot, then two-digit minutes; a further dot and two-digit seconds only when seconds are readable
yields 5.57
